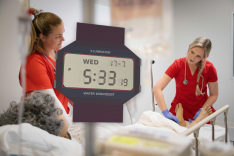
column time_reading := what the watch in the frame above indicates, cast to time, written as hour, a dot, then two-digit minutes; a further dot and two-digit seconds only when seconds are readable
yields 5.33.19
